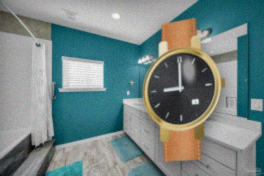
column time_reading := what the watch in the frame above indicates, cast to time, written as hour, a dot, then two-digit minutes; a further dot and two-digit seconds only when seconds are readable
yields 9.00
